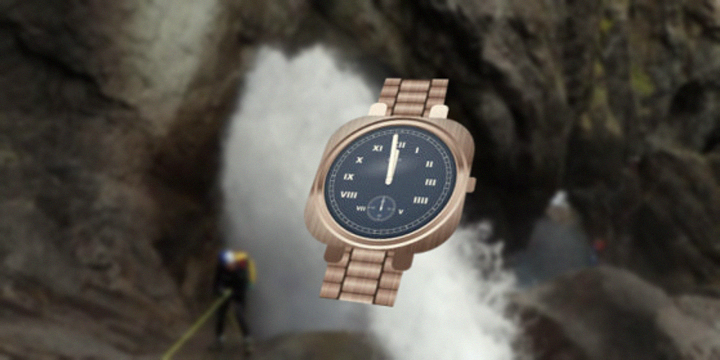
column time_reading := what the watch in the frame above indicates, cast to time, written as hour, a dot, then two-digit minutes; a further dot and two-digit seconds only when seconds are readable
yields 11.59
